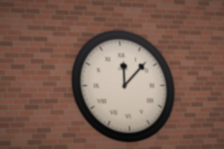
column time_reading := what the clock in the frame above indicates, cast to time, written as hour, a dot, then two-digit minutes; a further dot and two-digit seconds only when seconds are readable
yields 12.08
